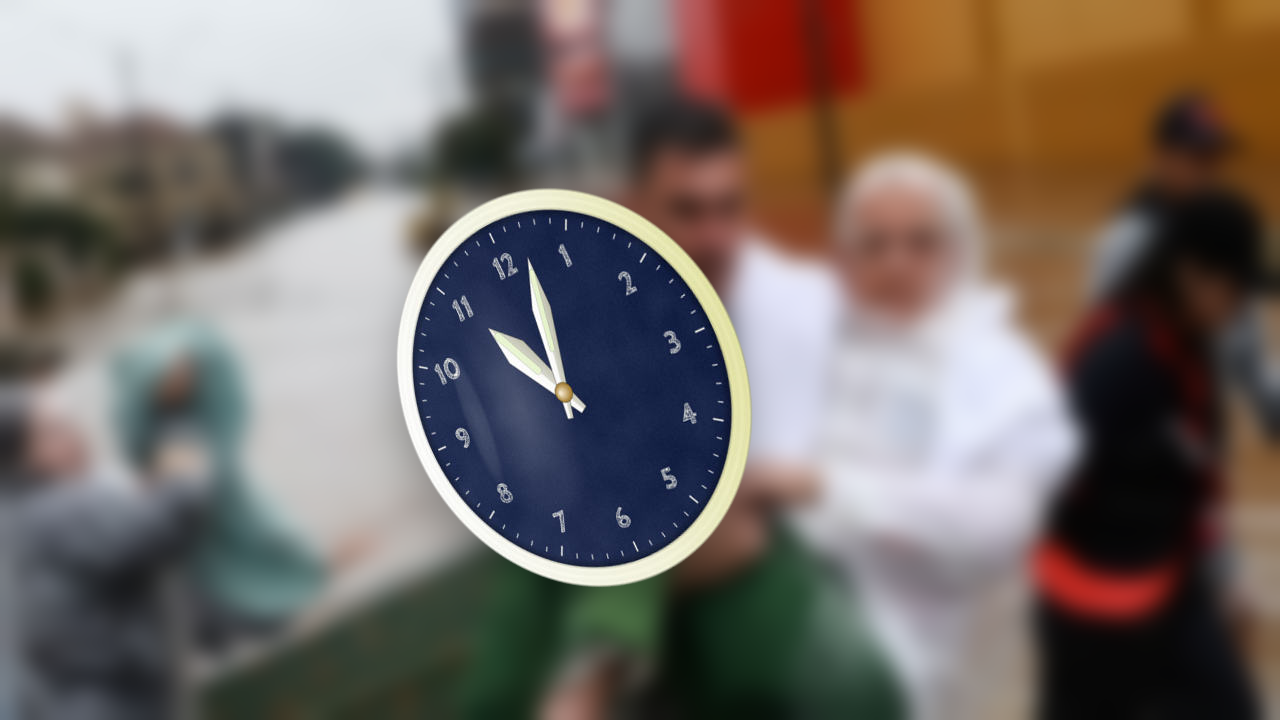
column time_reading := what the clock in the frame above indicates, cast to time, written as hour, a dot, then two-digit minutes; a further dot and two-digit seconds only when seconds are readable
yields 11.02
